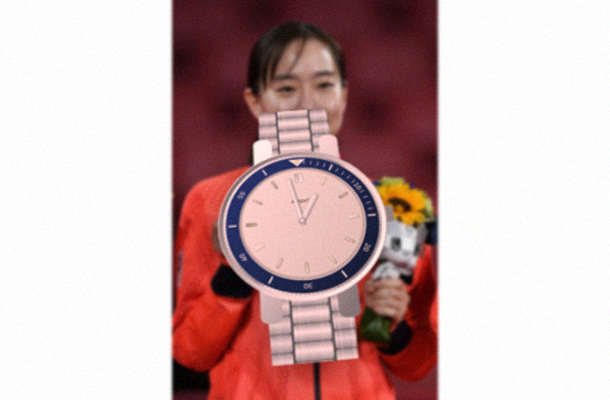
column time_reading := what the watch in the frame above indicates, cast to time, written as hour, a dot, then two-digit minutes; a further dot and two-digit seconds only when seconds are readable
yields 12.58
